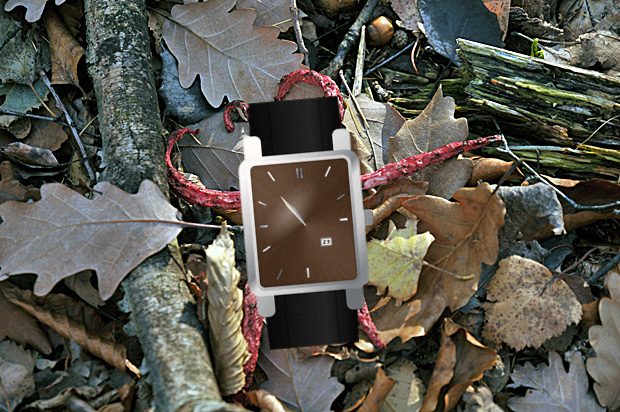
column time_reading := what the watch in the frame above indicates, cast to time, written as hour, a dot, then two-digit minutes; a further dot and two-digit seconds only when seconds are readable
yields 10.54
